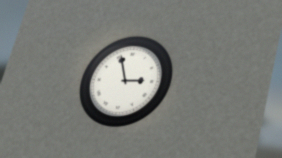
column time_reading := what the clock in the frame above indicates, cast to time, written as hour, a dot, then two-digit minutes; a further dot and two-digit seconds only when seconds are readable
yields 2.56
